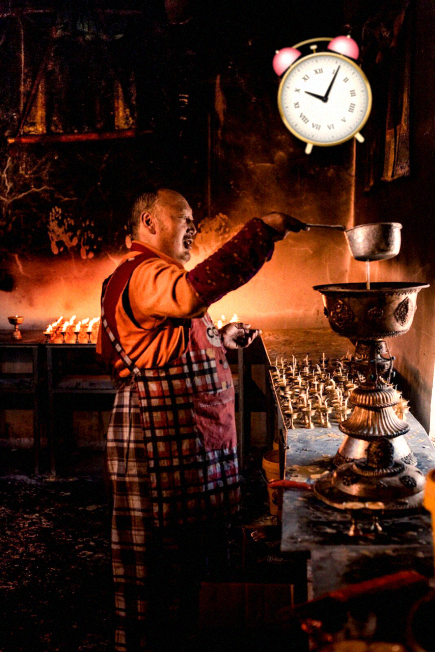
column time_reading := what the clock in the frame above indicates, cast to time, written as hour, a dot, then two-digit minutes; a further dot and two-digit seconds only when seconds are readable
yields 10.06
